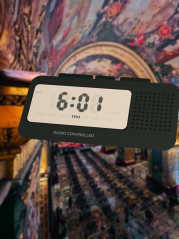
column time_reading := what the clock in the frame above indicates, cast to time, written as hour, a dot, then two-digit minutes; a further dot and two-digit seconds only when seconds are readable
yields 6.01
